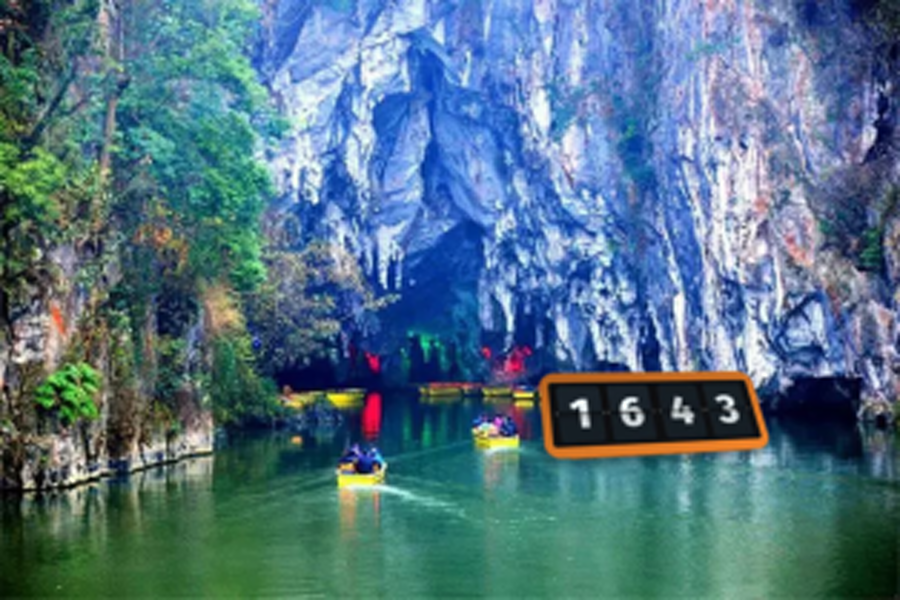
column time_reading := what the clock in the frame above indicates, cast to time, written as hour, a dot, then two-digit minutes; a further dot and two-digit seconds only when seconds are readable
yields 16.43
